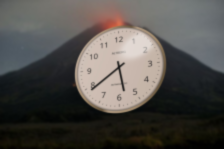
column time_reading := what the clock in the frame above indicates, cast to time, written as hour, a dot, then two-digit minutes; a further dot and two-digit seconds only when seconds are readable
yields 5.39
